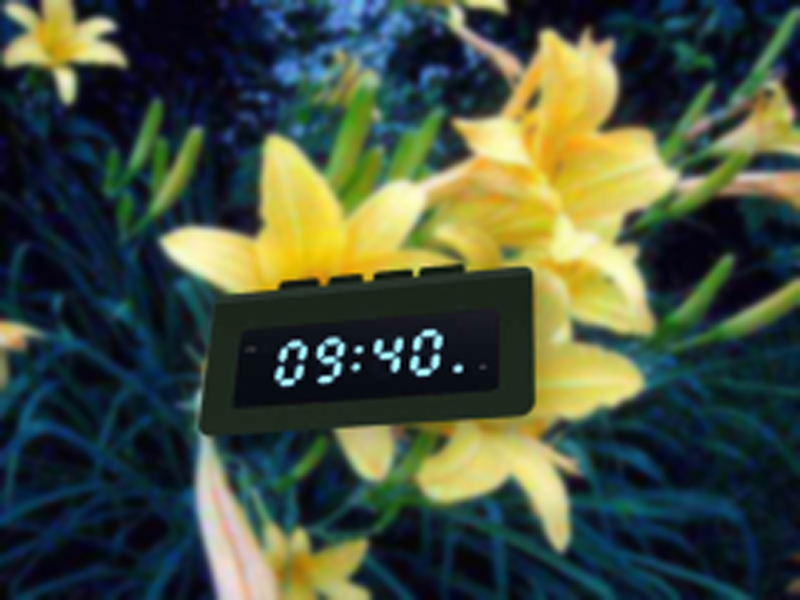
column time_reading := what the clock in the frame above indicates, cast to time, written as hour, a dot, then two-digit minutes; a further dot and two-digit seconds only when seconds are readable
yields 9.40
